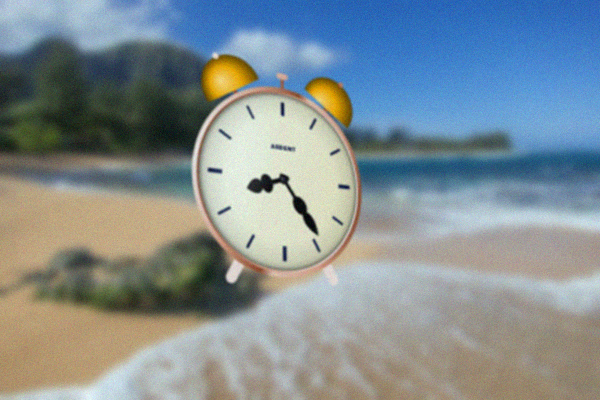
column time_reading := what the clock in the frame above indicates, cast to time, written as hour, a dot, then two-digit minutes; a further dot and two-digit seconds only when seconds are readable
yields 8.24
